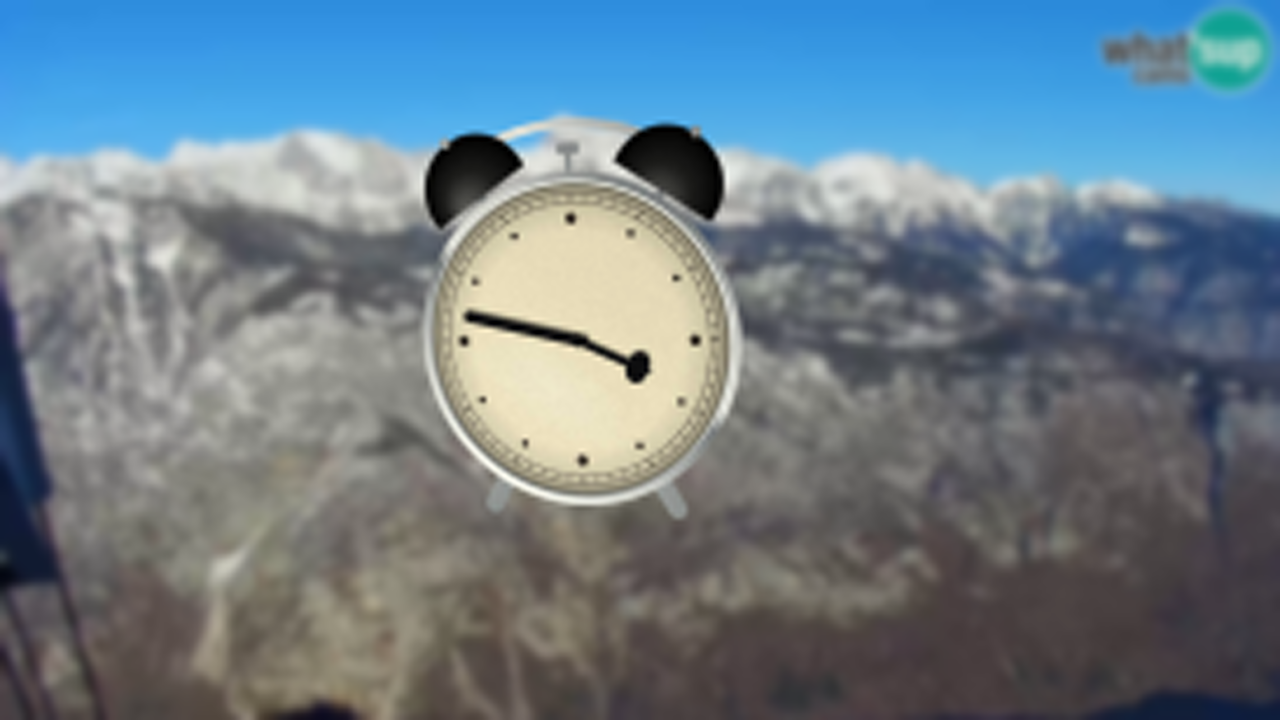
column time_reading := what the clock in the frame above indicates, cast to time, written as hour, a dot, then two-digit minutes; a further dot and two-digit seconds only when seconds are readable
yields 3.47
